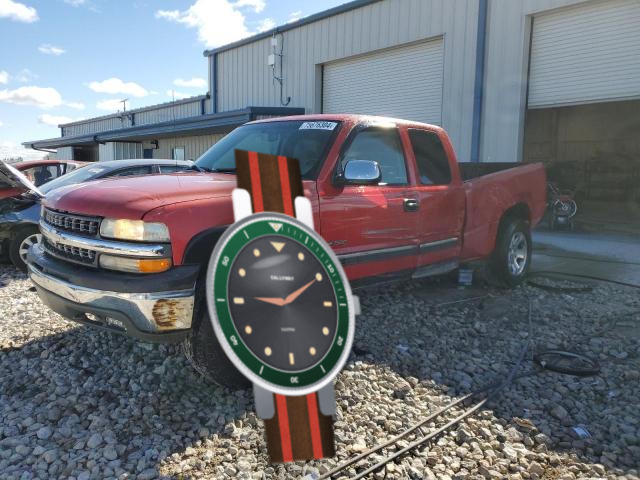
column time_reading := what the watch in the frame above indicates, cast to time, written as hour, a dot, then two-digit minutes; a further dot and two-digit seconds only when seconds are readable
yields 9.10
